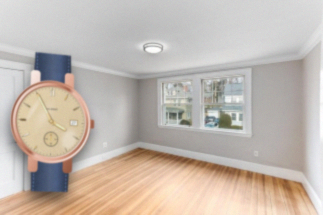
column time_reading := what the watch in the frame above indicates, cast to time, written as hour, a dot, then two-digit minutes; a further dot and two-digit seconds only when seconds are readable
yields 3.55
